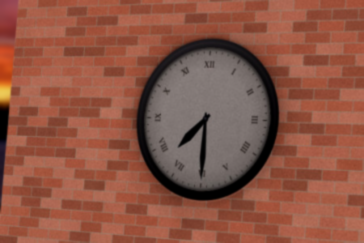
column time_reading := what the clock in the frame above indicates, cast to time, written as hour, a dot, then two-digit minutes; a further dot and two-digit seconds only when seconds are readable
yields 7.30
